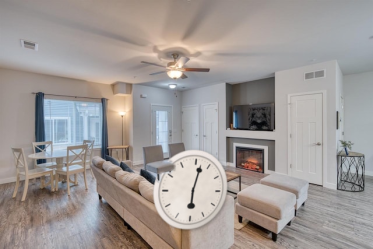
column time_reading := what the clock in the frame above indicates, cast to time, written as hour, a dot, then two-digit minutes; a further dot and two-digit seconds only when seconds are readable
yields 6.02
